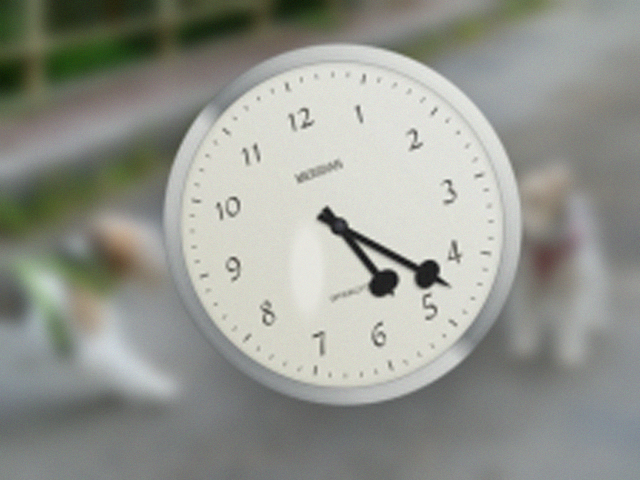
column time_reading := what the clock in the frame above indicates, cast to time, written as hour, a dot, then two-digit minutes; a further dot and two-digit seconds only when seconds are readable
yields 5.23
